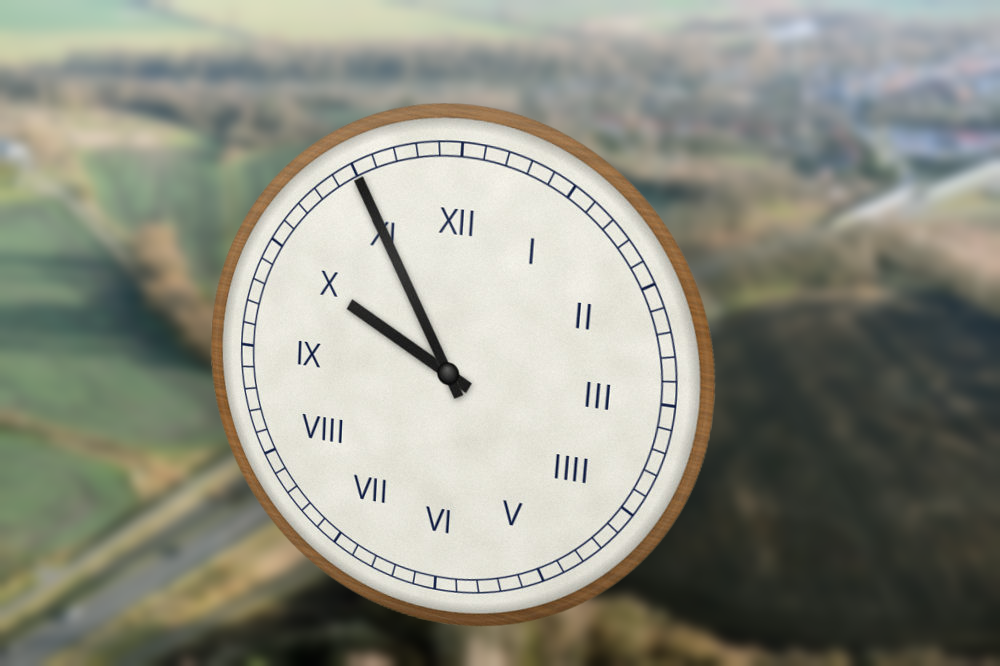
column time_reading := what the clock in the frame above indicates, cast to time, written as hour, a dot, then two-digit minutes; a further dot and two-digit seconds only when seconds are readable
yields 9.55
